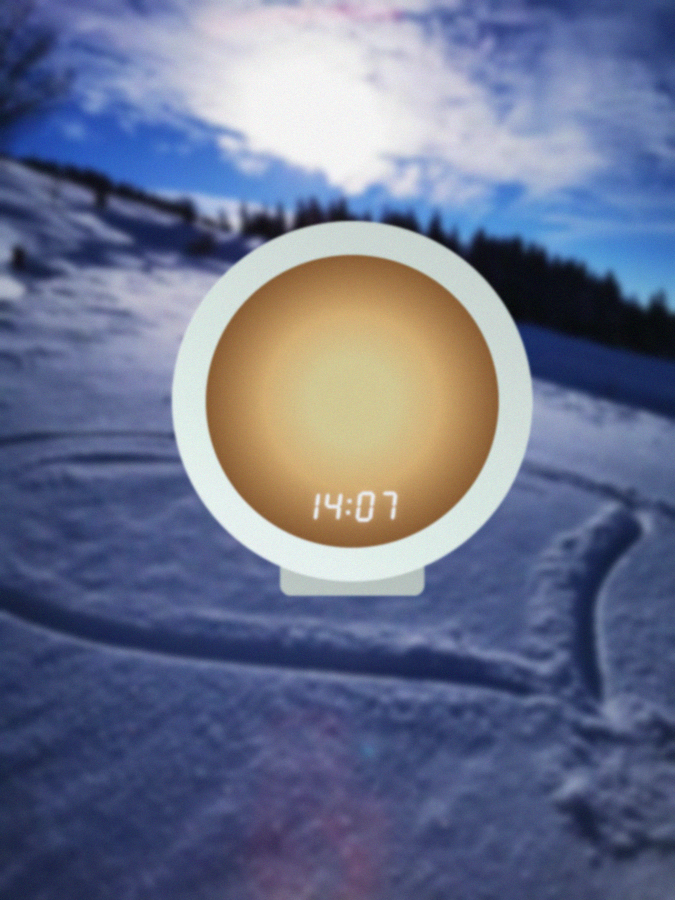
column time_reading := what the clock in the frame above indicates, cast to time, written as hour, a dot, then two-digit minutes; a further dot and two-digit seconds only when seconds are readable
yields 14.07
